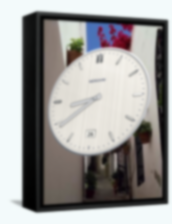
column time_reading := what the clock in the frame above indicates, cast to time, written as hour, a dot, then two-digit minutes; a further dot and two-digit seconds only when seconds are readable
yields 8.39
